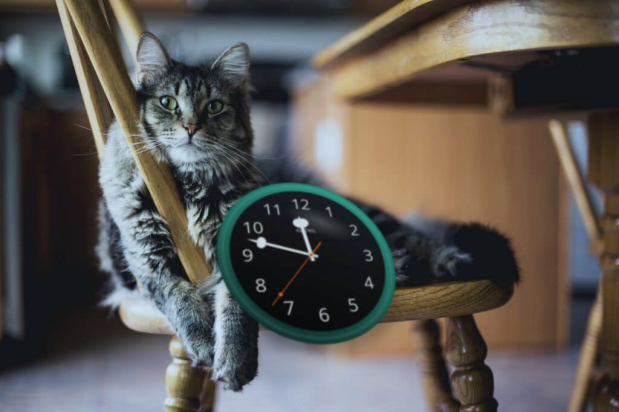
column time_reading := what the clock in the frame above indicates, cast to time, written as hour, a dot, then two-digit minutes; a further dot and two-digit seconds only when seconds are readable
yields 11.47.37
